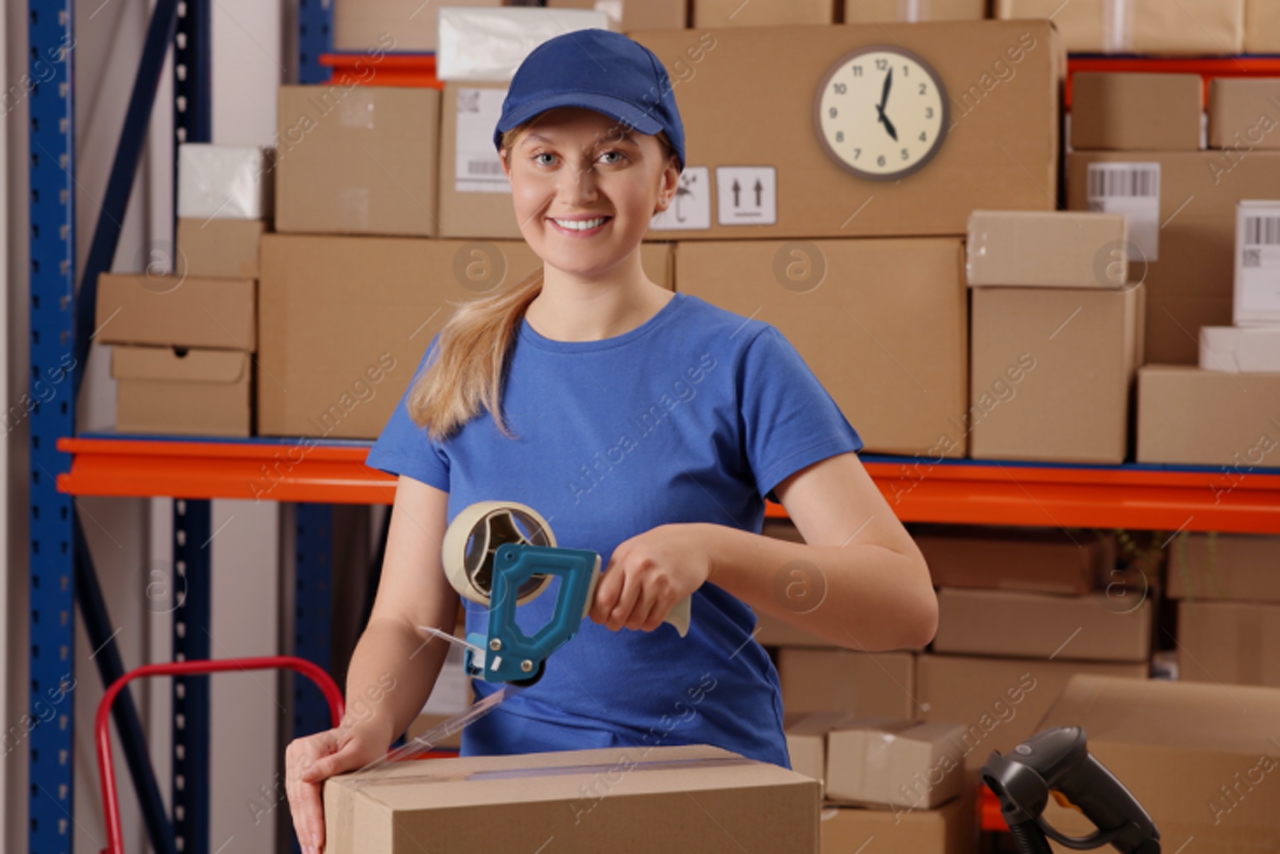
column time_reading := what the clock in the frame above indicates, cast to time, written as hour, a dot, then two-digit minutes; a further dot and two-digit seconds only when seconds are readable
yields 5.02
